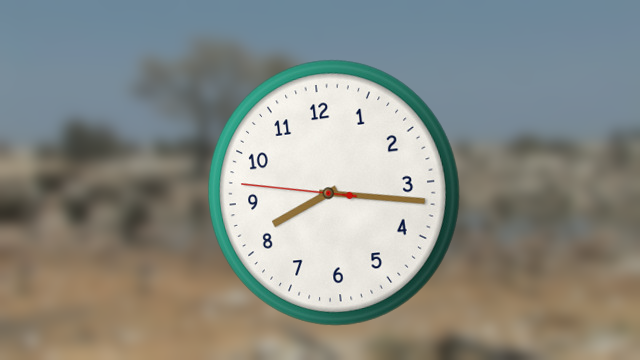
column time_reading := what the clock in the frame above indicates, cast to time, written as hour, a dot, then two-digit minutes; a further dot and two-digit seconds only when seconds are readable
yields 8.16.47
